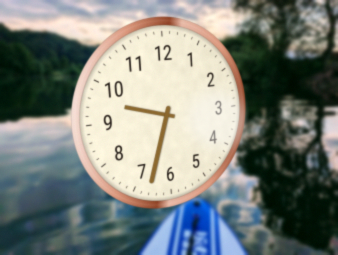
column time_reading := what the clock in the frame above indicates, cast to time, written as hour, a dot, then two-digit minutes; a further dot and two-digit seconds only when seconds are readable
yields 9.33
